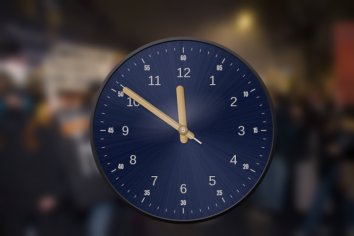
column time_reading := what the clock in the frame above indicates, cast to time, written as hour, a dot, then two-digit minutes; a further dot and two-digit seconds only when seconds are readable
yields 11.50.51
